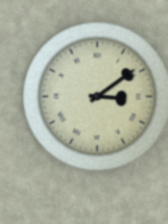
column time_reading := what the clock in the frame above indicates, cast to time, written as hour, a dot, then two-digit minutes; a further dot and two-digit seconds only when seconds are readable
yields 3.09
